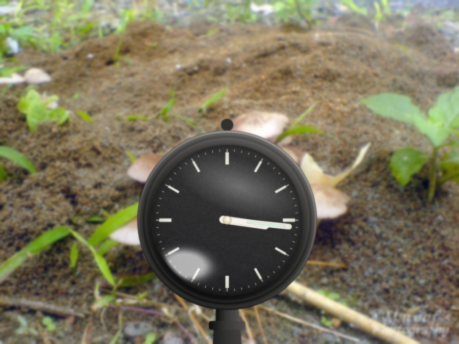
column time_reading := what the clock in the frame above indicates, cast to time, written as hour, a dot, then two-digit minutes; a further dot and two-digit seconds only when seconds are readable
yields 3.16
